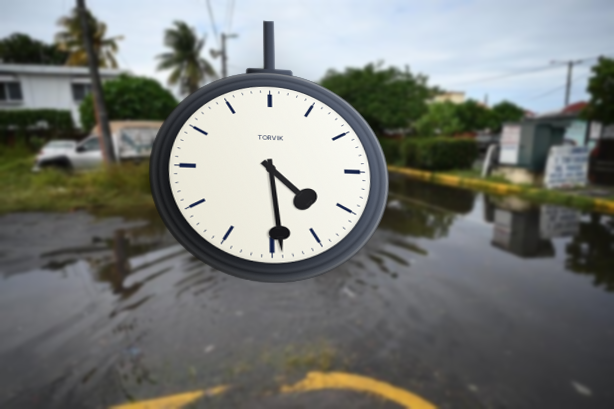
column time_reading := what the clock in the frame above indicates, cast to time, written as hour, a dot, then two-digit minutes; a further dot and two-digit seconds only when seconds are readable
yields 4.29
